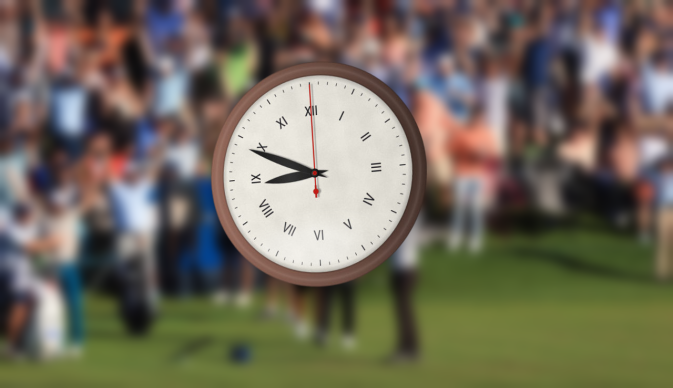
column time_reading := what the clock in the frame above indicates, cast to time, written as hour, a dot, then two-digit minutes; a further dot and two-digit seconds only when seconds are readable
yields 8.49.00
